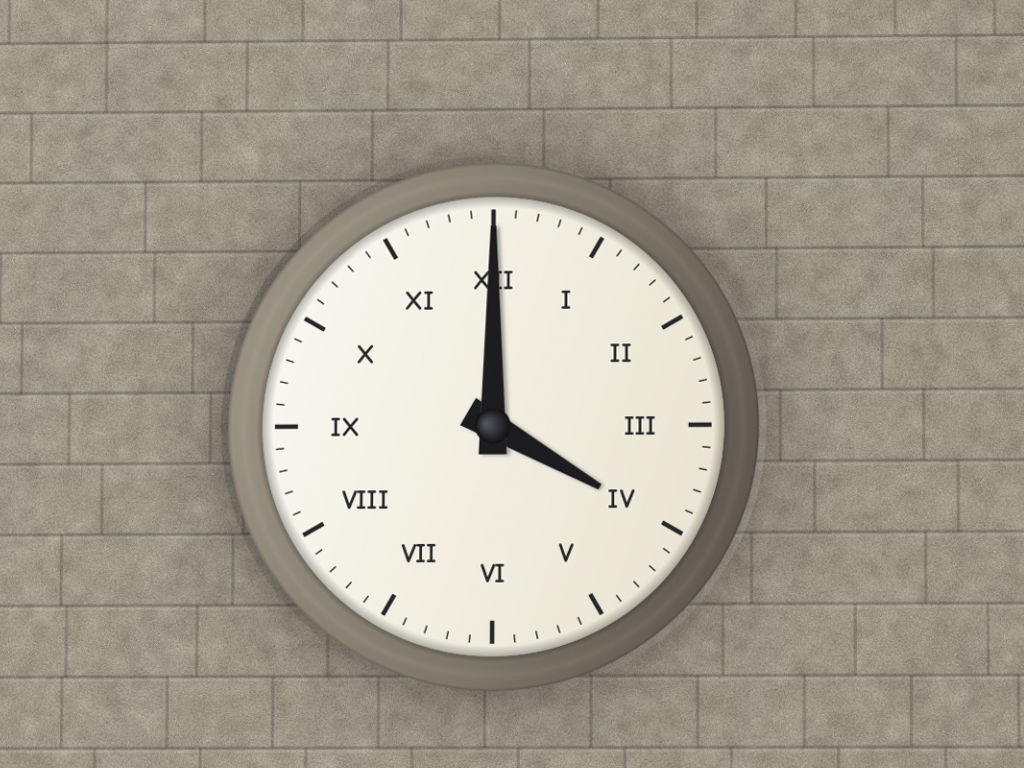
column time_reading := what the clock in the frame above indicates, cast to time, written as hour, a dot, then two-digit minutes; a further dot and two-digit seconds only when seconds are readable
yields 4.00
